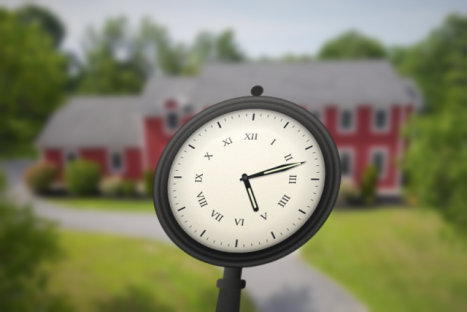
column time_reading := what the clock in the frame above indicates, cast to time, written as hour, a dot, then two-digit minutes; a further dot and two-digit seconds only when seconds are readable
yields 5.12
